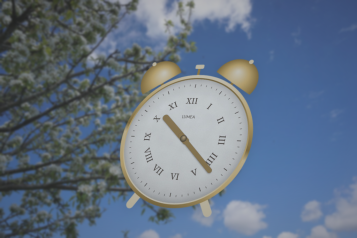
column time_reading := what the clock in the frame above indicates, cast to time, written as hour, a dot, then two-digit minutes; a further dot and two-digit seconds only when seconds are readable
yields 10.22
